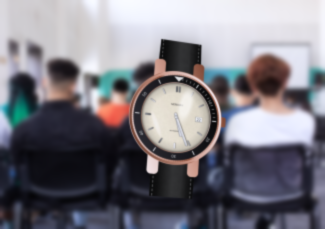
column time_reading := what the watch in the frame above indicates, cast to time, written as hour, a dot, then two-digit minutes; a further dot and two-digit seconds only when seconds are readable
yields 5.26
